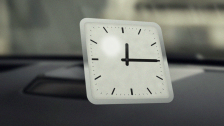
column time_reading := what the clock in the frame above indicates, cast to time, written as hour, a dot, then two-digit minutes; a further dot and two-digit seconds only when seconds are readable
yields 12.15
